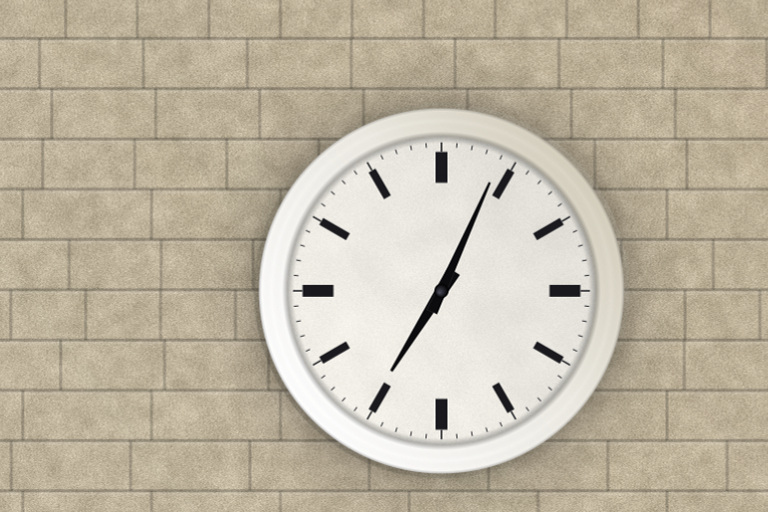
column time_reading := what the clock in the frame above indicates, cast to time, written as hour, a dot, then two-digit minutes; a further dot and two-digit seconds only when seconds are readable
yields 7.04
